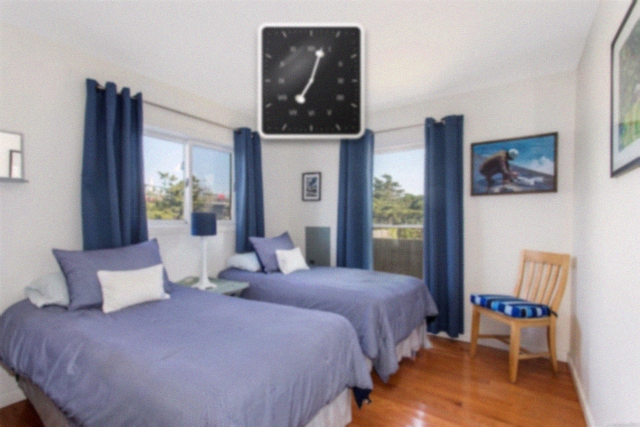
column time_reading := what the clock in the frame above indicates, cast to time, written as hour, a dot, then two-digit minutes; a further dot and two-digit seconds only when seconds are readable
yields 7.03
